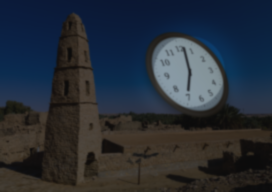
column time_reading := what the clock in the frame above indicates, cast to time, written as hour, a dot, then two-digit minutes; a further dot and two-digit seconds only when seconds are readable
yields 7.02
